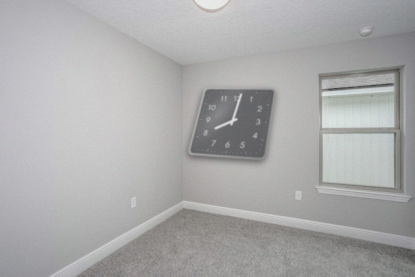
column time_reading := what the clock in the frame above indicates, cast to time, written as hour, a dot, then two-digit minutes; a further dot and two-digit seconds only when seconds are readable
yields 8.01
